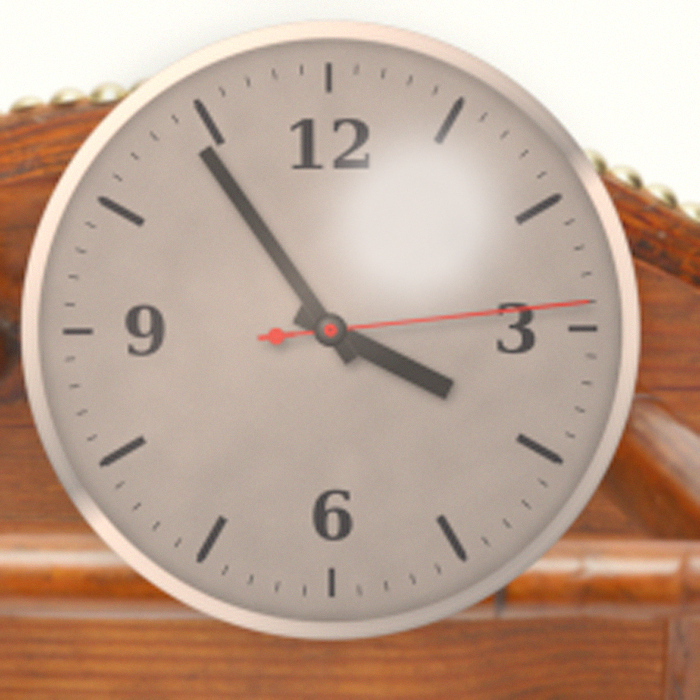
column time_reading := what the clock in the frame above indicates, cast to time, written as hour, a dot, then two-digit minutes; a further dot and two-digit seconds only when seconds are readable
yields 3.54.14
